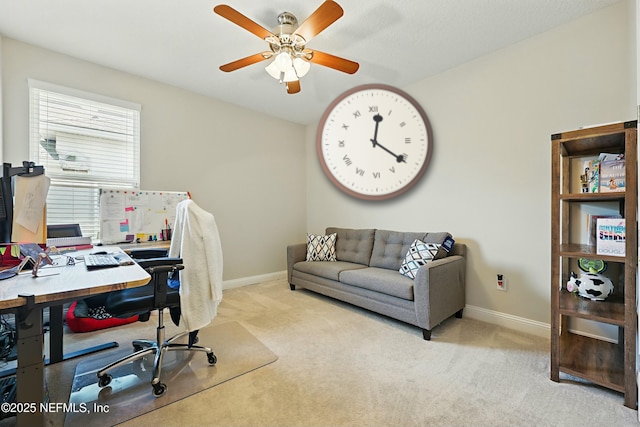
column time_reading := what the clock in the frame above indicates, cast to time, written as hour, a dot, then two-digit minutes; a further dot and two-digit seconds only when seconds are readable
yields 12.21
